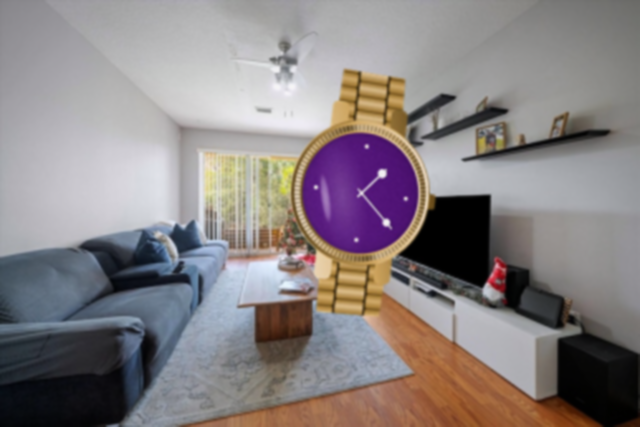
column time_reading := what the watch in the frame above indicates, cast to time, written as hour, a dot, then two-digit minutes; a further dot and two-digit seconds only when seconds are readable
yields 1.22
